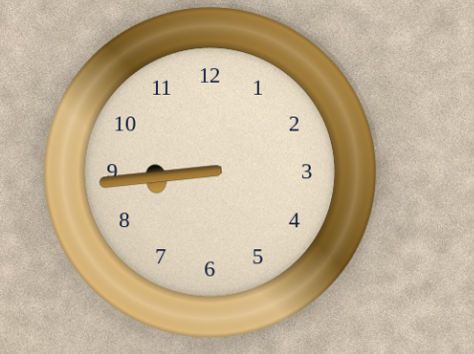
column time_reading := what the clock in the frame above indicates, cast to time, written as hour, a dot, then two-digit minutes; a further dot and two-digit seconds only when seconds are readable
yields 8.44
